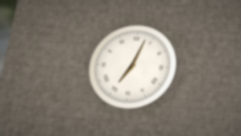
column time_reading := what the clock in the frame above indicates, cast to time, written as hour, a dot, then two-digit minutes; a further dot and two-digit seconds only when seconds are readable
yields 7.03
